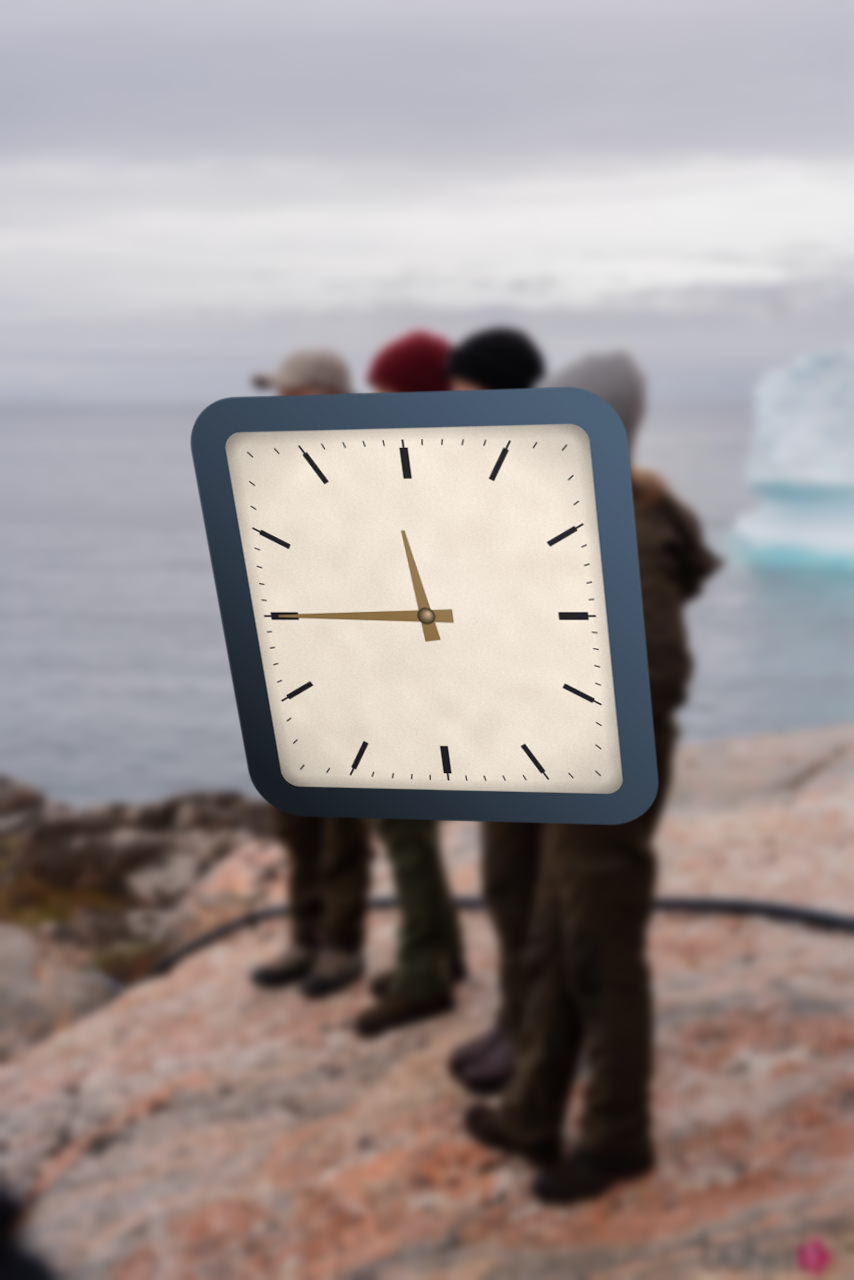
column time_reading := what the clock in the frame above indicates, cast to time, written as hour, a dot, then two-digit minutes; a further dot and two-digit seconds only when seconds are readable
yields 11.45
